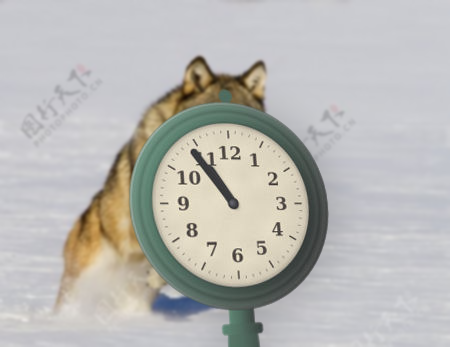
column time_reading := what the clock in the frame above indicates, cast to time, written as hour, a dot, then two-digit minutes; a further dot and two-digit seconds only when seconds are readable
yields 10.54
